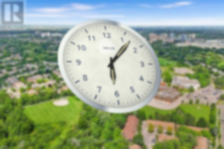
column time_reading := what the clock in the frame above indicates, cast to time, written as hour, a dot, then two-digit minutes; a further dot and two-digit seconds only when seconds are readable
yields 6.07
